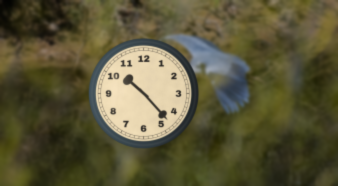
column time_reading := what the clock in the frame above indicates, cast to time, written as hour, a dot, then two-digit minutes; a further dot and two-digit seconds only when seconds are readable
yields 10.23
